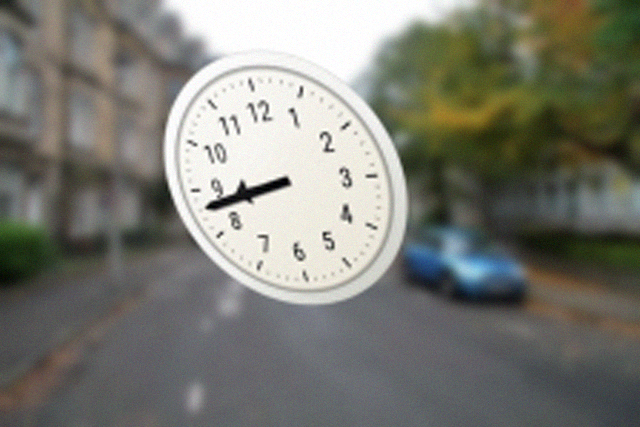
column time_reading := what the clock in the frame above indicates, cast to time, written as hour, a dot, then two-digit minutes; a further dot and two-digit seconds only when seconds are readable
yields 8.43
